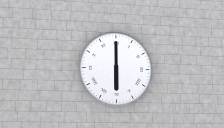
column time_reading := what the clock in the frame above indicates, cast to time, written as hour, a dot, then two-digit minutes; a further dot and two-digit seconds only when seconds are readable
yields 6.00
